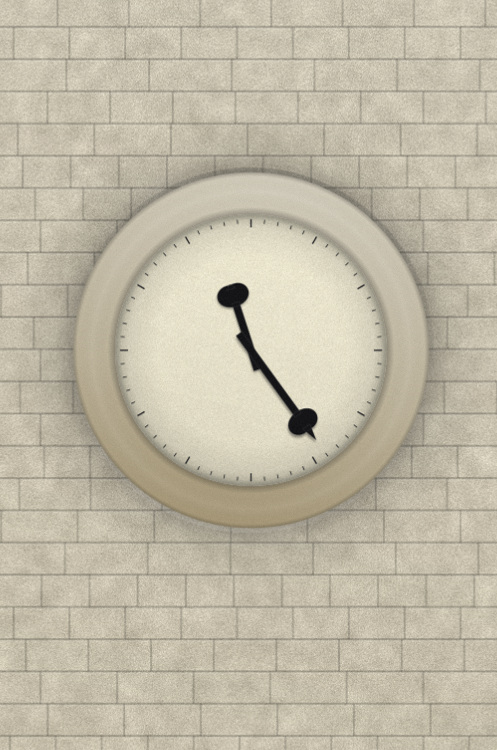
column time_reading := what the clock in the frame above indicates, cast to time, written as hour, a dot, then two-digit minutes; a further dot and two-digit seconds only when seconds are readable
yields 11.24
